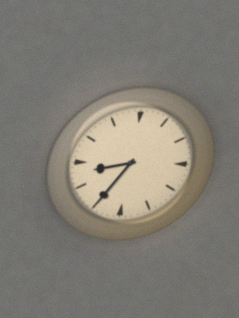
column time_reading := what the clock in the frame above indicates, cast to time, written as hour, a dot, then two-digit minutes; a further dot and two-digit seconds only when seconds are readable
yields 8.35
